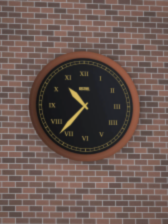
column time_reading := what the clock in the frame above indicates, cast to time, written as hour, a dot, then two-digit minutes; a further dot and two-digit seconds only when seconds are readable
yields 10.37
